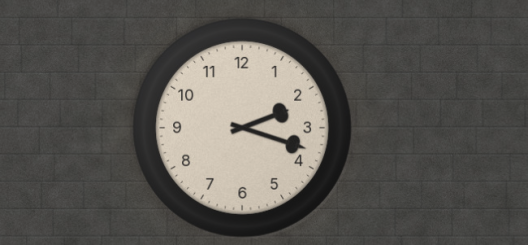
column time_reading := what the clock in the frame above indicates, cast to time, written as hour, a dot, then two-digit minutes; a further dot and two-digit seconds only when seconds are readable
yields 2.18
